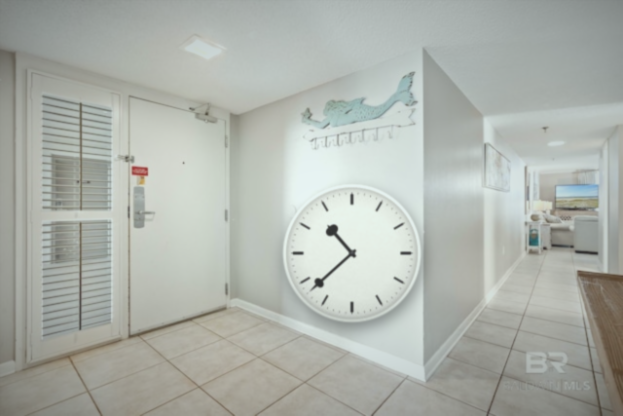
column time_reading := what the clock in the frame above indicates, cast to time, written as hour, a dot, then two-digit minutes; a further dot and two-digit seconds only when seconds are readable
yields 10.38
